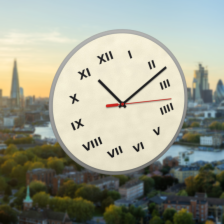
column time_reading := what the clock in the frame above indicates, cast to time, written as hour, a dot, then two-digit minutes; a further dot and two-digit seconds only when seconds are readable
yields 11.12.18
